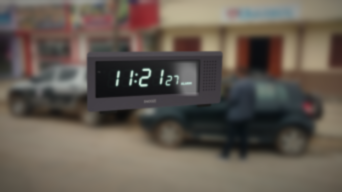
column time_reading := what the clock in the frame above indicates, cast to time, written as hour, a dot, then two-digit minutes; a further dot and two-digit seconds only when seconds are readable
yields 11.21
